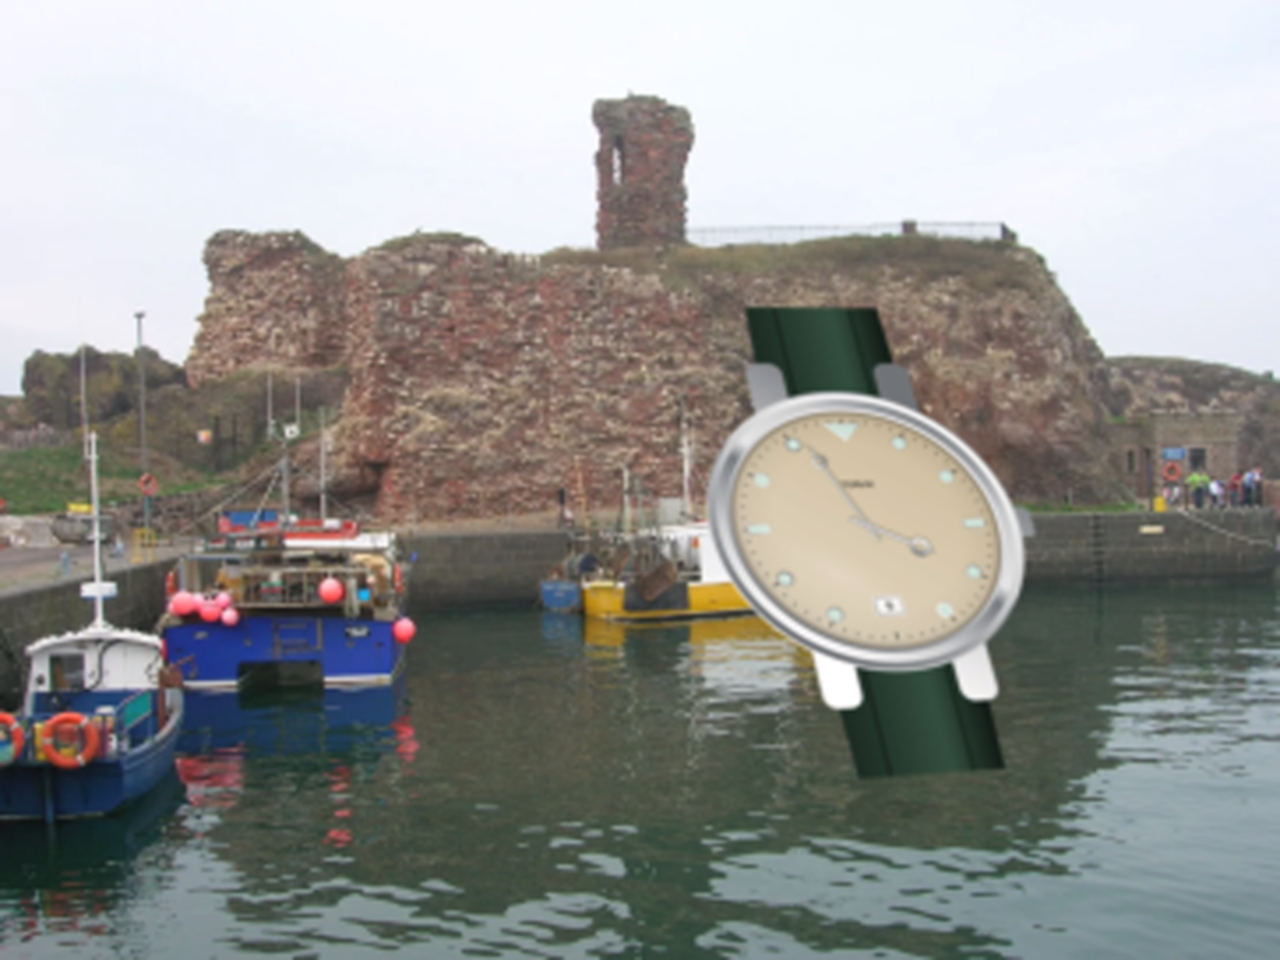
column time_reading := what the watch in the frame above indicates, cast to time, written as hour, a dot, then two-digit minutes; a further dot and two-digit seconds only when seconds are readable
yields 3.56
